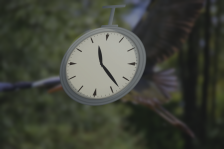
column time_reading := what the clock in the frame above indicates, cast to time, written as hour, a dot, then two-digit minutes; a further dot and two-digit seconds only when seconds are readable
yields 11.23
